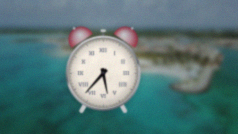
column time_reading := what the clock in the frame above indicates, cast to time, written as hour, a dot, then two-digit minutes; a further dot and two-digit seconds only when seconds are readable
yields 5.37
